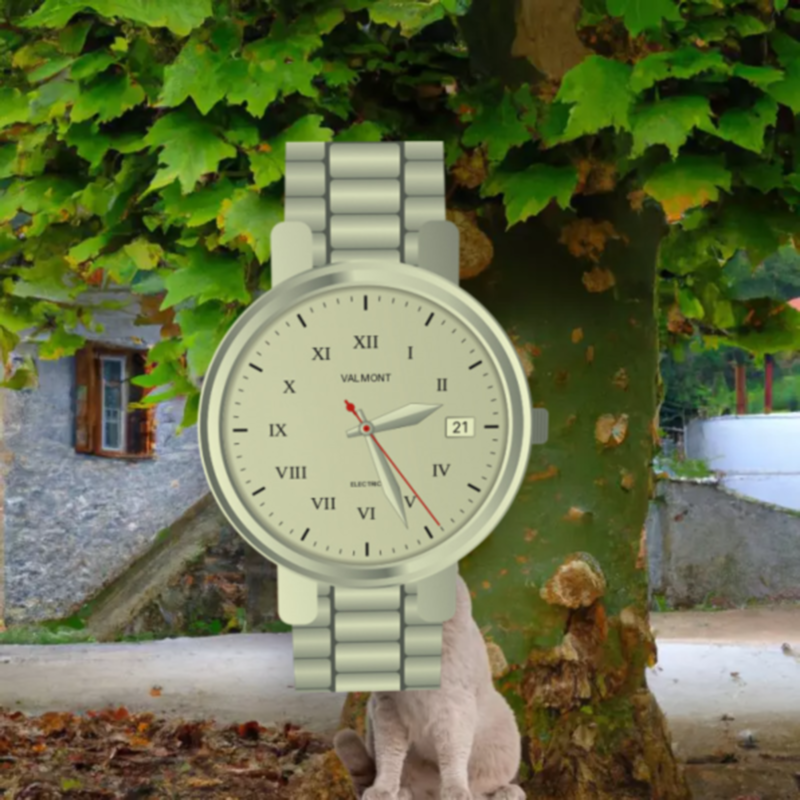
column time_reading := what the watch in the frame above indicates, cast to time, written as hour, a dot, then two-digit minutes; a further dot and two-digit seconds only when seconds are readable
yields 2.26.24
